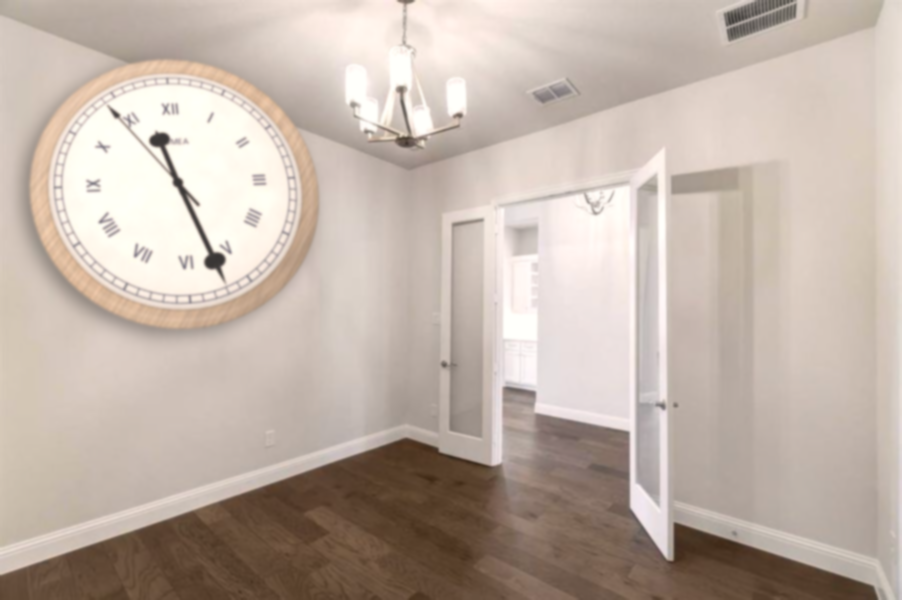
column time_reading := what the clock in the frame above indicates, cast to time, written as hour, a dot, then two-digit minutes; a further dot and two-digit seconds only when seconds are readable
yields 11.26.54
